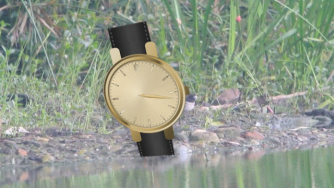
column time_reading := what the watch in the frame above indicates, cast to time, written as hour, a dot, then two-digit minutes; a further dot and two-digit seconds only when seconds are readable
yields 3.17
